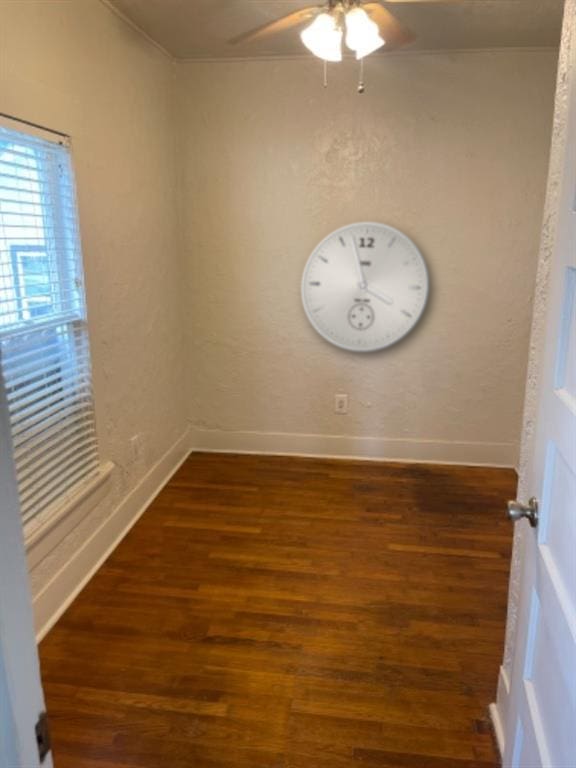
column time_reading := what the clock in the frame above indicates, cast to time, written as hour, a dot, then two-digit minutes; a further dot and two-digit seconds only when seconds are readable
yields 3.57
